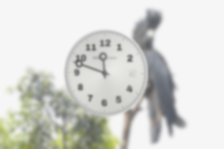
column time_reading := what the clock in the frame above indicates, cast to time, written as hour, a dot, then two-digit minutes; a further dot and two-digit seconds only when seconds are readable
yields 11.48
